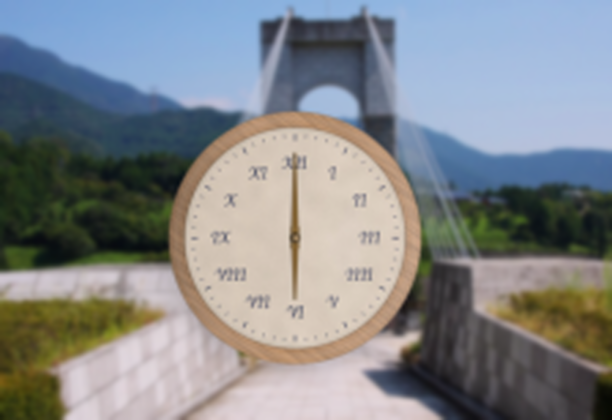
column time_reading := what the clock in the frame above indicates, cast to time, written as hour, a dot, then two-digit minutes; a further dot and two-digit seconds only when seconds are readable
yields 6.00
